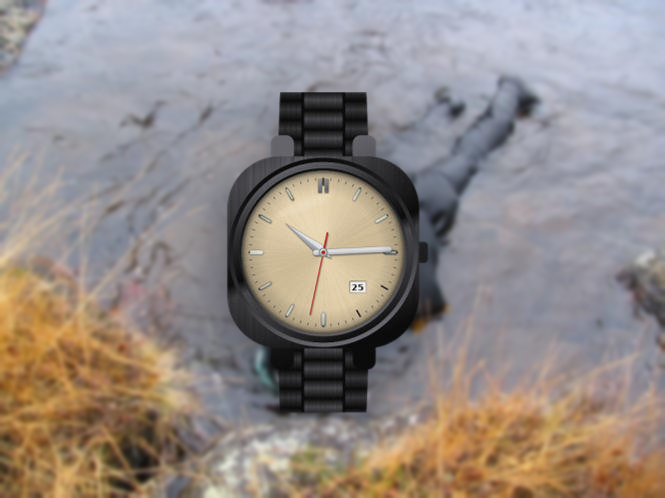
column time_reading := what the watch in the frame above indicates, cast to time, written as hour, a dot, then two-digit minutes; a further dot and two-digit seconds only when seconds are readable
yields 10.14.32
